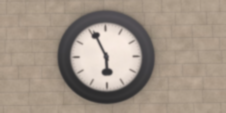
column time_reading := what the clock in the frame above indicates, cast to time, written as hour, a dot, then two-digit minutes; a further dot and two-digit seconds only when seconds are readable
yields 5.56
